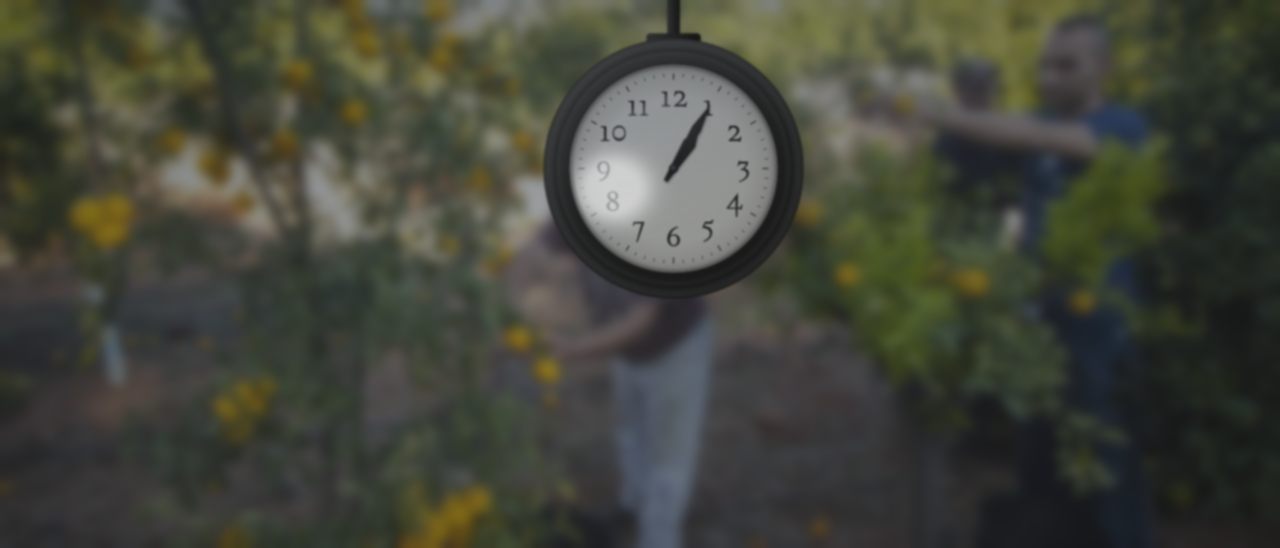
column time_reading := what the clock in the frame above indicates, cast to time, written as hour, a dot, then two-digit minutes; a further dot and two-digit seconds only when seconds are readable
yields 1.05
